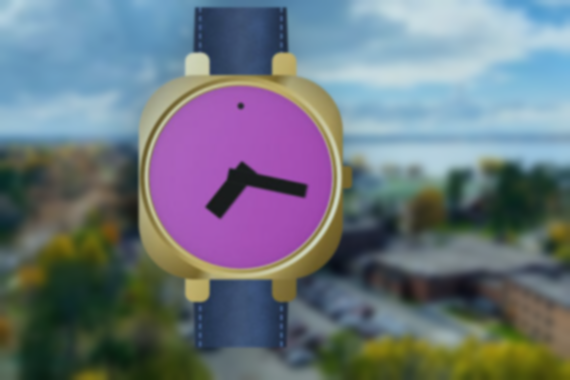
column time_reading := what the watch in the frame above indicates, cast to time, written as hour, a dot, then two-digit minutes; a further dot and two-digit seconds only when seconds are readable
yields 7.17
